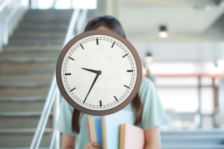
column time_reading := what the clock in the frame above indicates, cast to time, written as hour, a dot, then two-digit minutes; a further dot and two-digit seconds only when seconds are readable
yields 9.35
